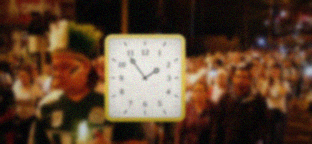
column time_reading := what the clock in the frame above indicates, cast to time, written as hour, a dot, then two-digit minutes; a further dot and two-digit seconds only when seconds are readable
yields 1.54
